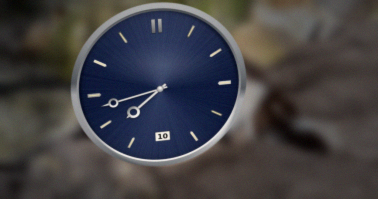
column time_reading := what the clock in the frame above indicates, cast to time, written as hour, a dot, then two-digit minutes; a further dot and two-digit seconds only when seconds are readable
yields 7.43
